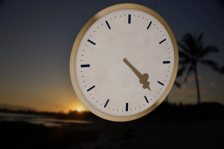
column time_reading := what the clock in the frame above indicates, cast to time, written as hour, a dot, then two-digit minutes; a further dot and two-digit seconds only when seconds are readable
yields 4.23
